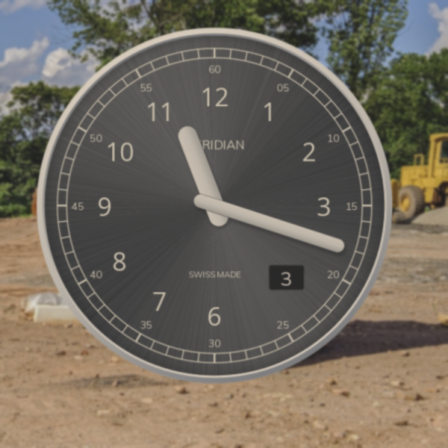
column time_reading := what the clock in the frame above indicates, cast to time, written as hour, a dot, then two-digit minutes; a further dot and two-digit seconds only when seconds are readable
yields 11.18
